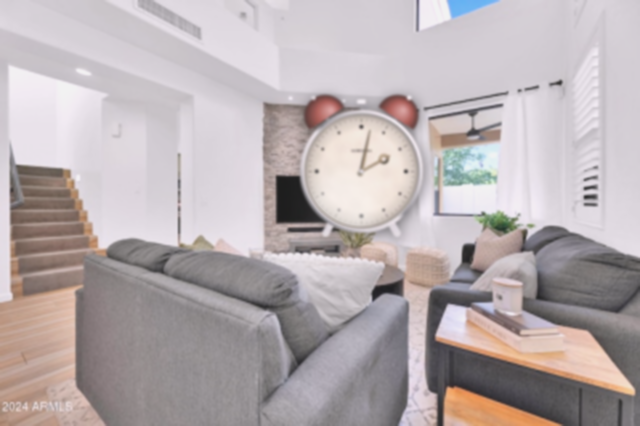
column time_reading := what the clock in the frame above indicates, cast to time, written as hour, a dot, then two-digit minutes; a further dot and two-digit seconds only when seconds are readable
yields 2.02
